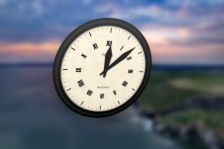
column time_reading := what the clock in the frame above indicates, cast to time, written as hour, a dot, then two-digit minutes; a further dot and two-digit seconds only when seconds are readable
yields 12.08
